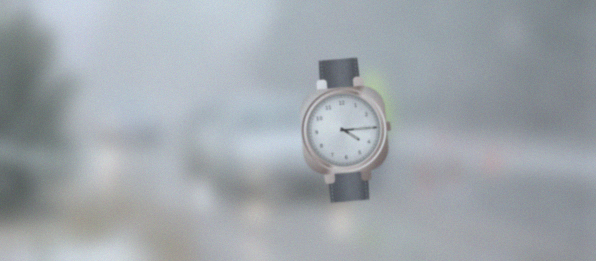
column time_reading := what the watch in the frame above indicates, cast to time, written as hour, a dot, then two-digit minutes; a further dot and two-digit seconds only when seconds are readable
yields 4.15
